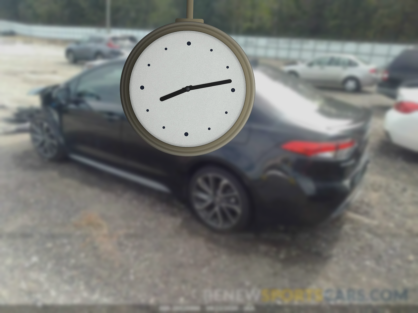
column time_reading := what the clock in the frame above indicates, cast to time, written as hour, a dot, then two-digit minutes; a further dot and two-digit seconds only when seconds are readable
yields 8.13
